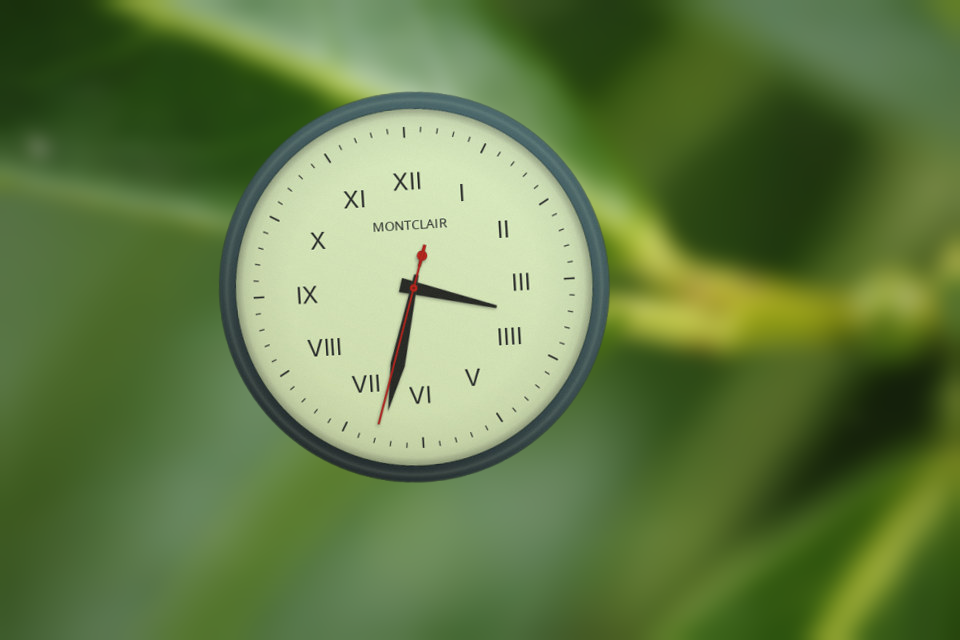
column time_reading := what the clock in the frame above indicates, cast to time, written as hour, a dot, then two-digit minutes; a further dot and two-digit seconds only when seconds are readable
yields 3.32.33
